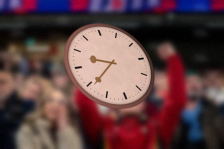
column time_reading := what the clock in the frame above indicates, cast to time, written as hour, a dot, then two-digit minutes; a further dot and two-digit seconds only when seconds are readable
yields 9.39
